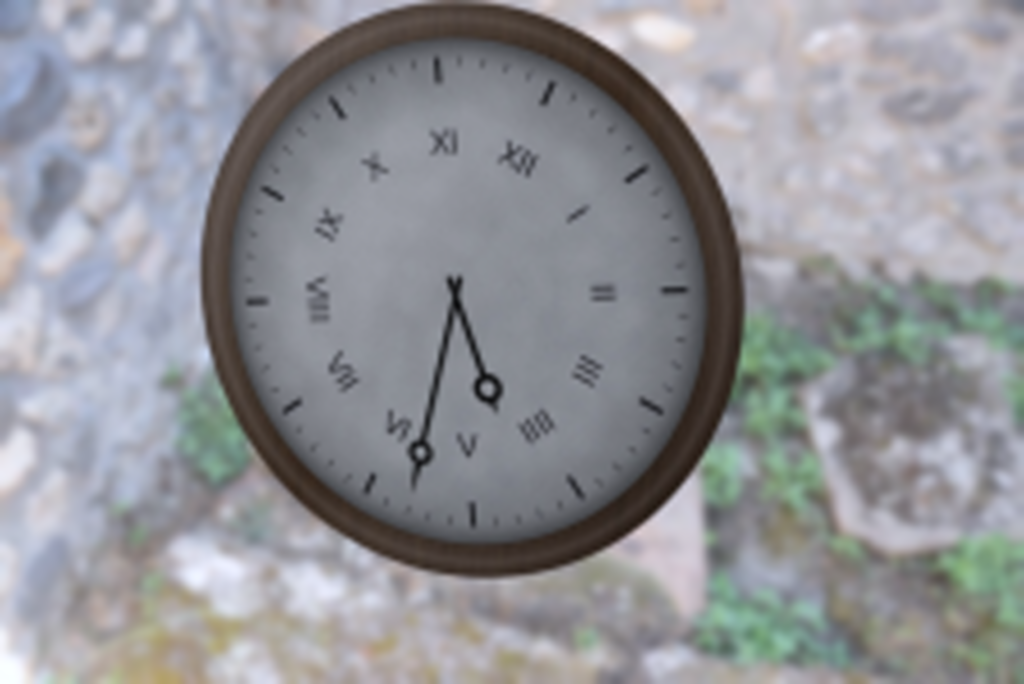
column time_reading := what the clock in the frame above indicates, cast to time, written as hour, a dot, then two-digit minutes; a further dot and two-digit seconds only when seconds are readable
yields 4.28
